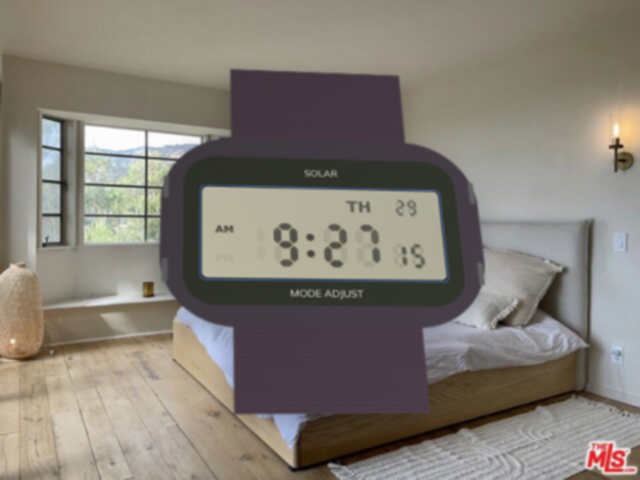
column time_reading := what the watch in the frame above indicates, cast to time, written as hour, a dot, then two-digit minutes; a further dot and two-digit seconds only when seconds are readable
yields 9.27.15
